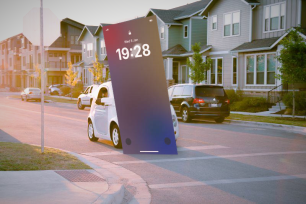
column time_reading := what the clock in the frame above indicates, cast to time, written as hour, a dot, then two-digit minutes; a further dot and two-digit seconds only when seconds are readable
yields 19.28
